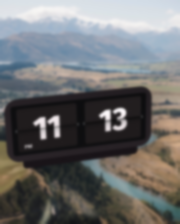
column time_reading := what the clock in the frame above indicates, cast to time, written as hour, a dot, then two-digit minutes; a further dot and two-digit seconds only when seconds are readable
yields 11.13
